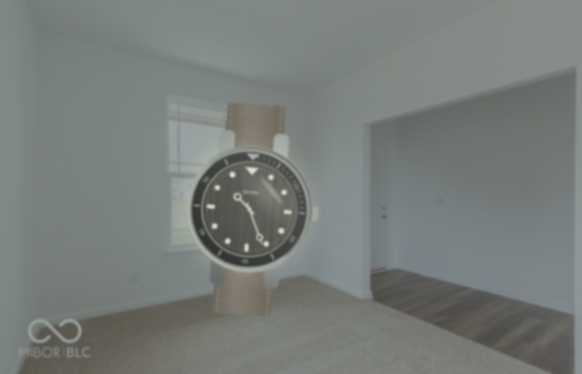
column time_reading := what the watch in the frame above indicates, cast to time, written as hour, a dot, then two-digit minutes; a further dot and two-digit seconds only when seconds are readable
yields 10.26
